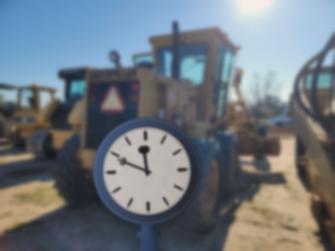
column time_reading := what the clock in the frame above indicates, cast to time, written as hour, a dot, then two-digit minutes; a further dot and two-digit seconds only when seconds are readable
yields 11.49
